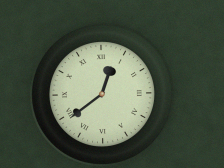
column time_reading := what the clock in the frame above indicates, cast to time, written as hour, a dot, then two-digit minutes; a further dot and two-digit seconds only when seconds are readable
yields 12.39
